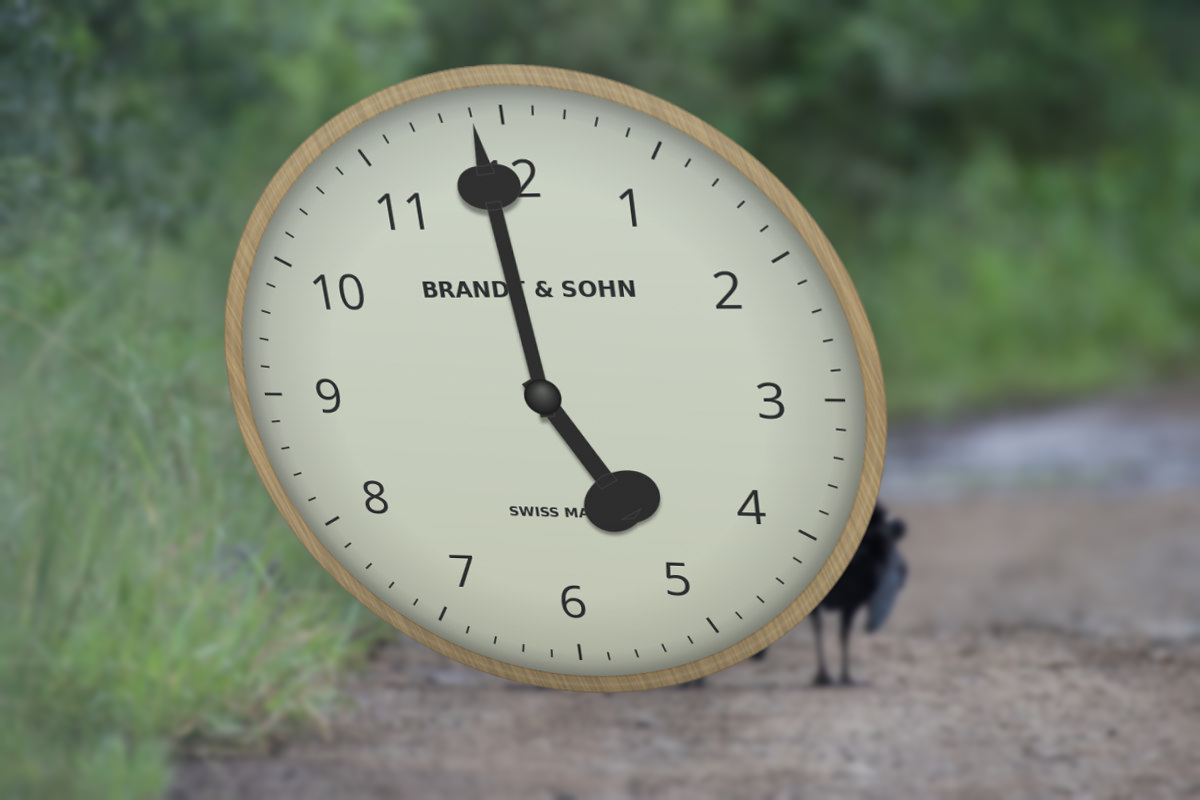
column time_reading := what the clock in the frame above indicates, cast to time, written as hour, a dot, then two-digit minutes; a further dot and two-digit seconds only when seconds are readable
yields 4.59
